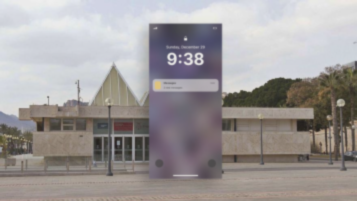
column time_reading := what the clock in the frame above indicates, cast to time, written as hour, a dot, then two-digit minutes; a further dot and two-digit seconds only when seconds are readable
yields 9.38
